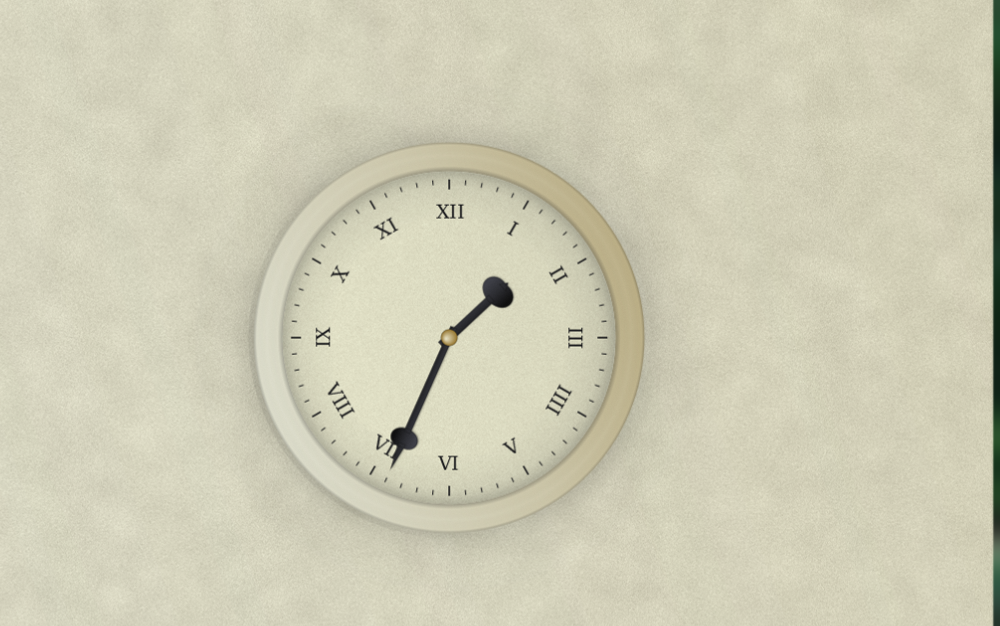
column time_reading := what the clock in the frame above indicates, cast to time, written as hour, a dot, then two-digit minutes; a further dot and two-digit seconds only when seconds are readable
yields 1.34
